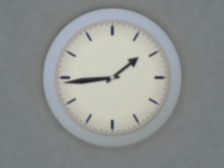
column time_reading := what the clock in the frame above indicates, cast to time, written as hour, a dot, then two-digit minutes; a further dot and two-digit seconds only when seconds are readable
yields 1.44
